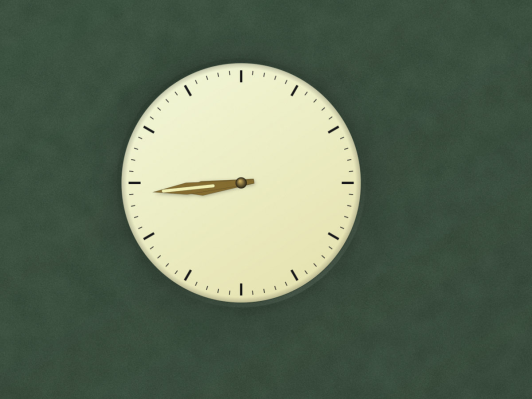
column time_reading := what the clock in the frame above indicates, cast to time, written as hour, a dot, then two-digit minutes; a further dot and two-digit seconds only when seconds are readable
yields 8.44
